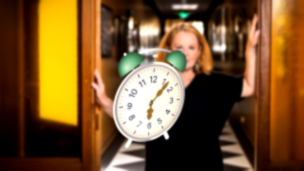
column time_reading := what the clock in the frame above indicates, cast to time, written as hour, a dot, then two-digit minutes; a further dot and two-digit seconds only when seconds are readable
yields 6.07
